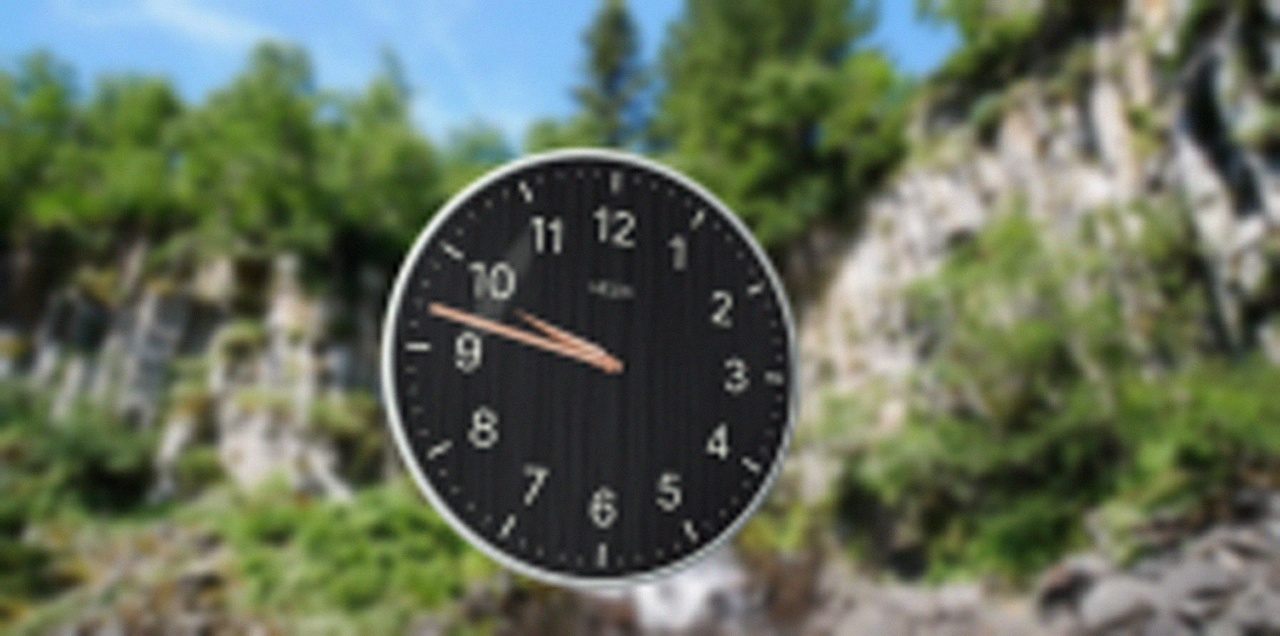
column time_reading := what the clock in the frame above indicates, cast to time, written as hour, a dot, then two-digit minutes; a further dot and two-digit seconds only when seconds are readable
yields 9.47
